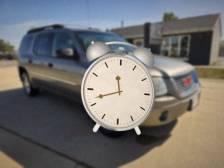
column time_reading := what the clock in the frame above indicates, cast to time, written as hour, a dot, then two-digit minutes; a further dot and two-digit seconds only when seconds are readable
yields 11.42
